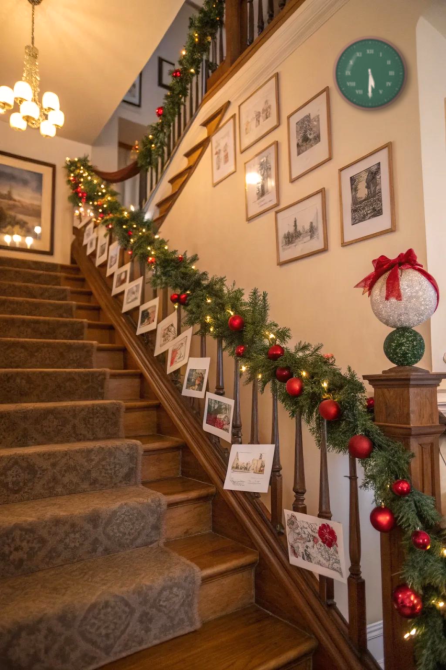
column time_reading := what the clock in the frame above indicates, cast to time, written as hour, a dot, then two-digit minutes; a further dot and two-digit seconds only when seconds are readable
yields 5.30
